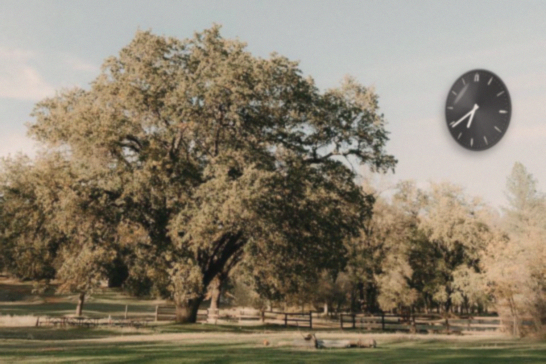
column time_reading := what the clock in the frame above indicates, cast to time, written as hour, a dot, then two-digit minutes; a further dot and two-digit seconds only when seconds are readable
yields 6.39
